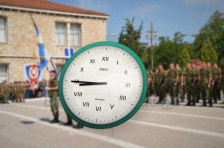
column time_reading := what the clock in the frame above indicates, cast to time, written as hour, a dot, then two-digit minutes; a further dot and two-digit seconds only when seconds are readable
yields 8.45
